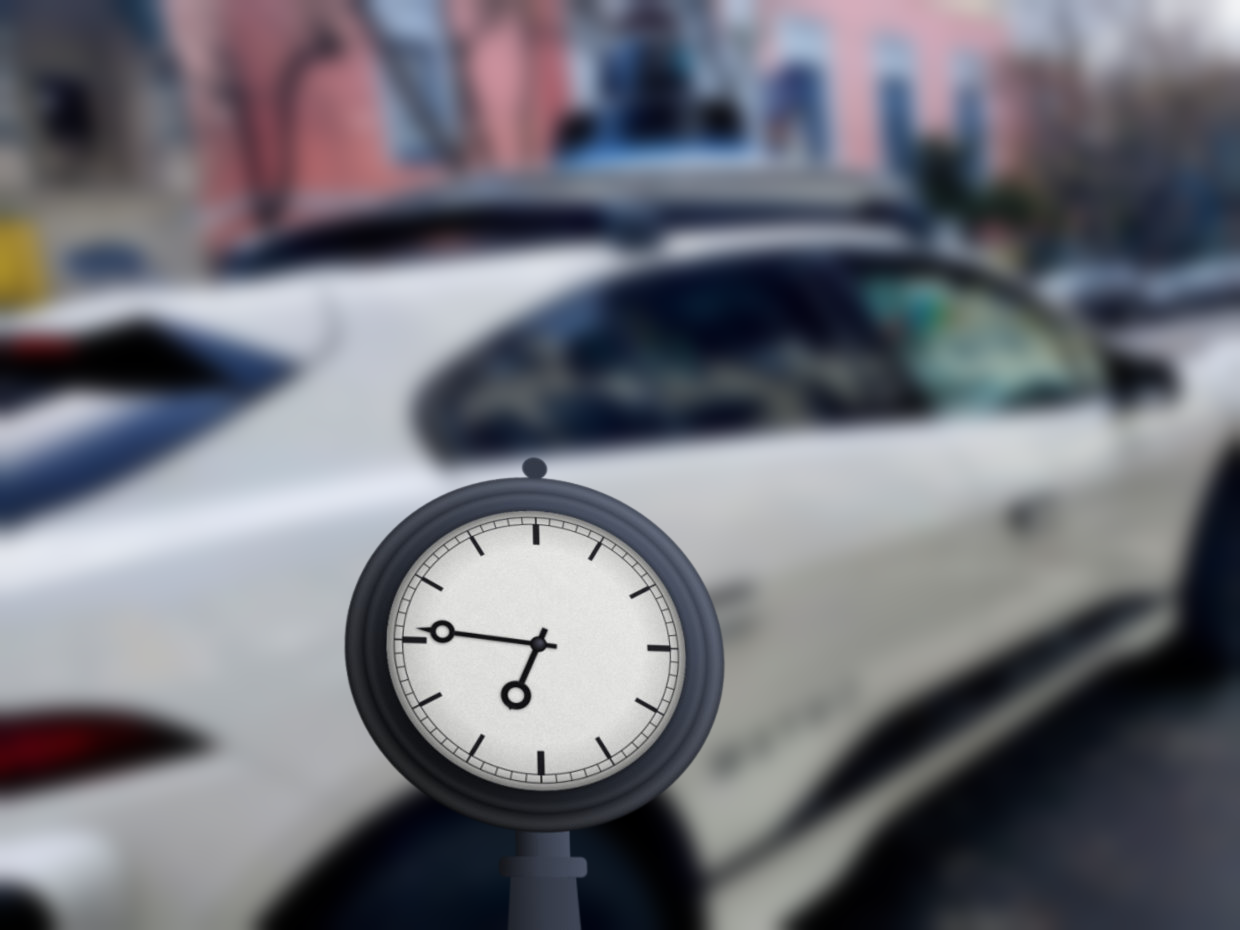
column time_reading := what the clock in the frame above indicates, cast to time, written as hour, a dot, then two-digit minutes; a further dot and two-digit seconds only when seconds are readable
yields 6.46
